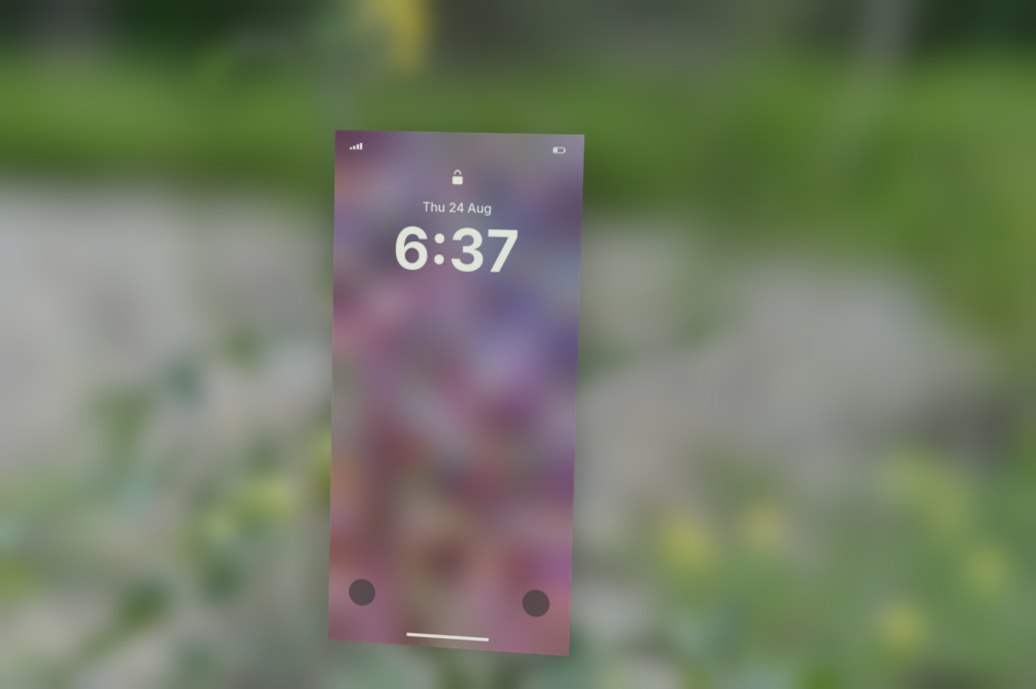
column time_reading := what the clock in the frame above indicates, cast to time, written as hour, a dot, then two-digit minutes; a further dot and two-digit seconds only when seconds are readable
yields 6.37
